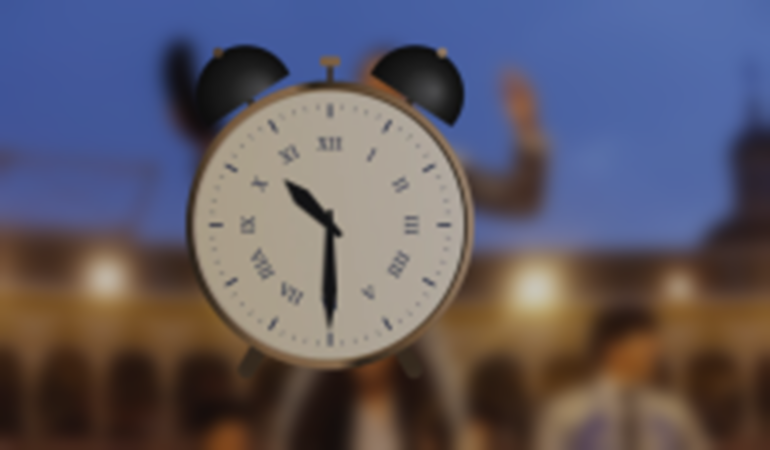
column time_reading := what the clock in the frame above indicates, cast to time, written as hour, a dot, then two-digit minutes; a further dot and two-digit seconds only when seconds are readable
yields 10.30
